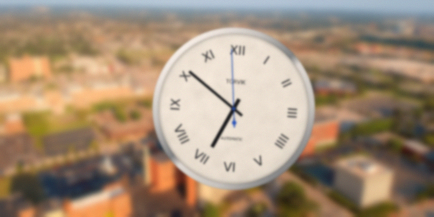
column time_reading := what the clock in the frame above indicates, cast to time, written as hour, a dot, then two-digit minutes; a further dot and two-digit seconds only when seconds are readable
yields 6.50.59
